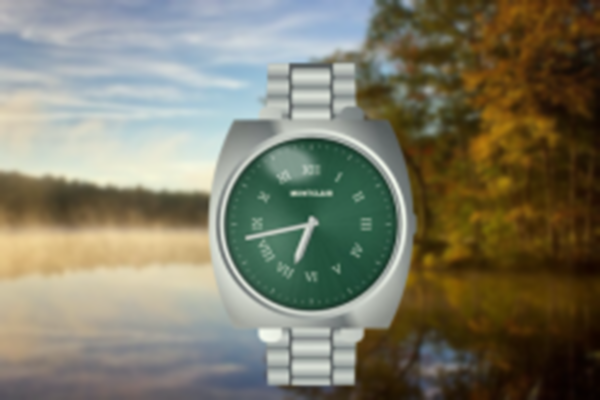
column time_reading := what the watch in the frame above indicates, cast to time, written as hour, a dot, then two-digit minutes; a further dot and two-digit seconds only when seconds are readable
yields 6.43
